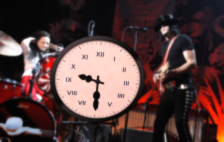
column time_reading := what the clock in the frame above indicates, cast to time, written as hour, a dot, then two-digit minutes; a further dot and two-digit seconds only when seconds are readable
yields 9.30
